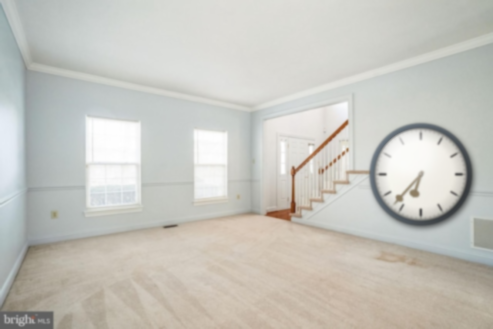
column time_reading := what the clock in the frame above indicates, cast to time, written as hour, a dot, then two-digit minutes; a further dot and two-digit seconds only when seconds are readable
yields 6.37
